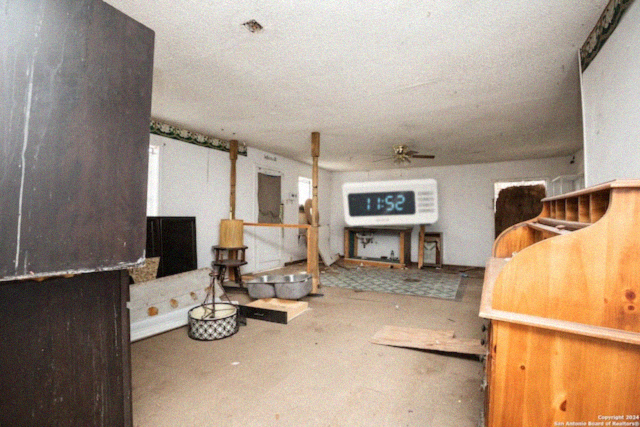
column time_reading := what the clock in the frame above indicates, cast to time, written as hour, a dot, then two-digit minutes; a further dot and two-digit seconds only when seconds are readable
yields 11.52
